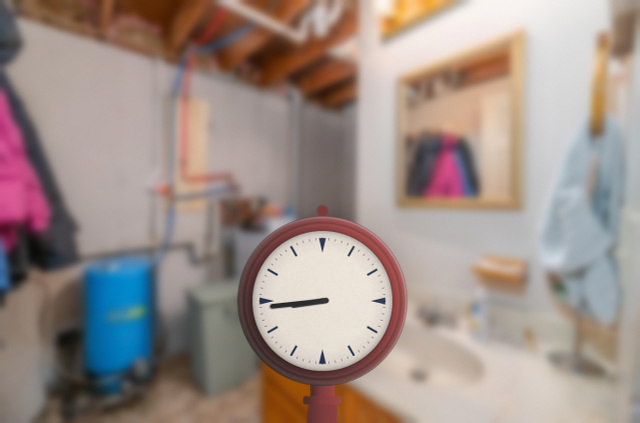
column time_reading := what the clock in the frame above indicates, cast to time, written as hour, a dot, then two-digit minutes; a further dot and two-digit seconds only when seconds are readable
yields 8.44
